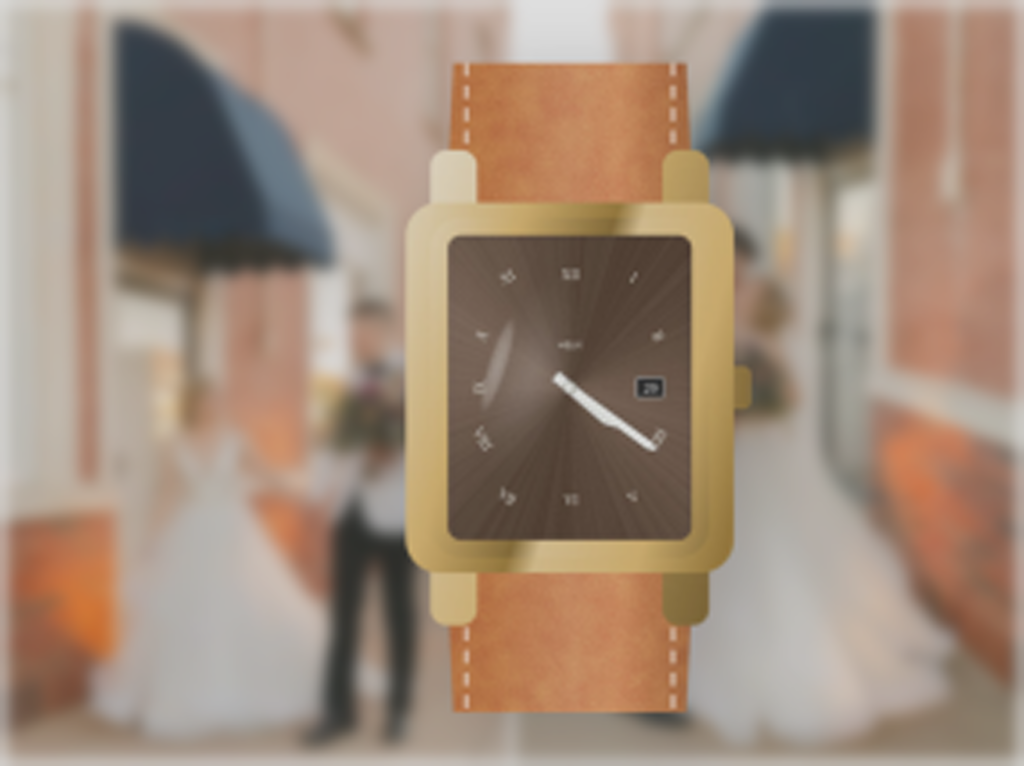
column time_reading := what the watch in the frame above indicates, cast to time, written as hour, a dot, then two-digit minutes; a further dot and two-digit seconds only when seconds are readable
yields 4.21
